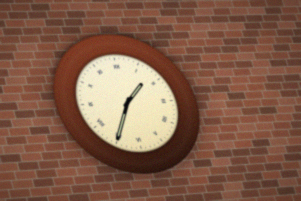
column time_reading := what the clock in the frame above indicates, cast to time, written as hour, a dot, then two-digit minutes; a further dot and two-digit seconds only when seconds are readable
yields 1.35
